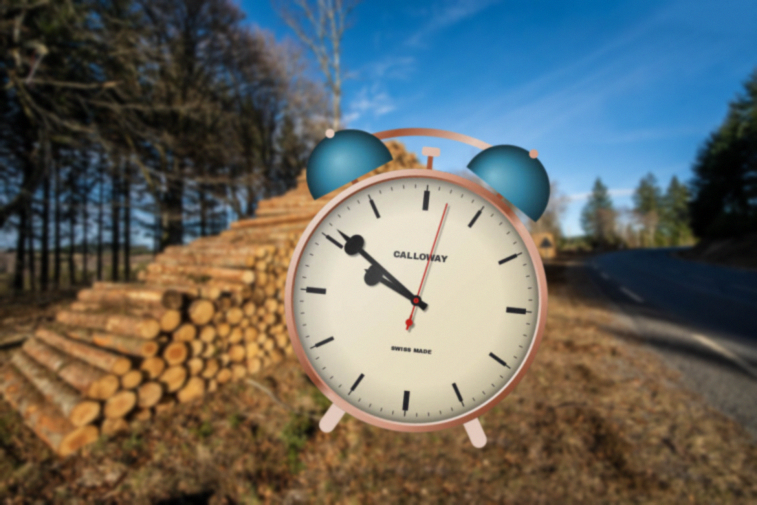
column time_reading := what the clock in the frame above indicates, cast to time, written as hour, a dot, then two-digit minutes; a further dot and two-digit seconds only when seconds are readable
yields 9.51.02
